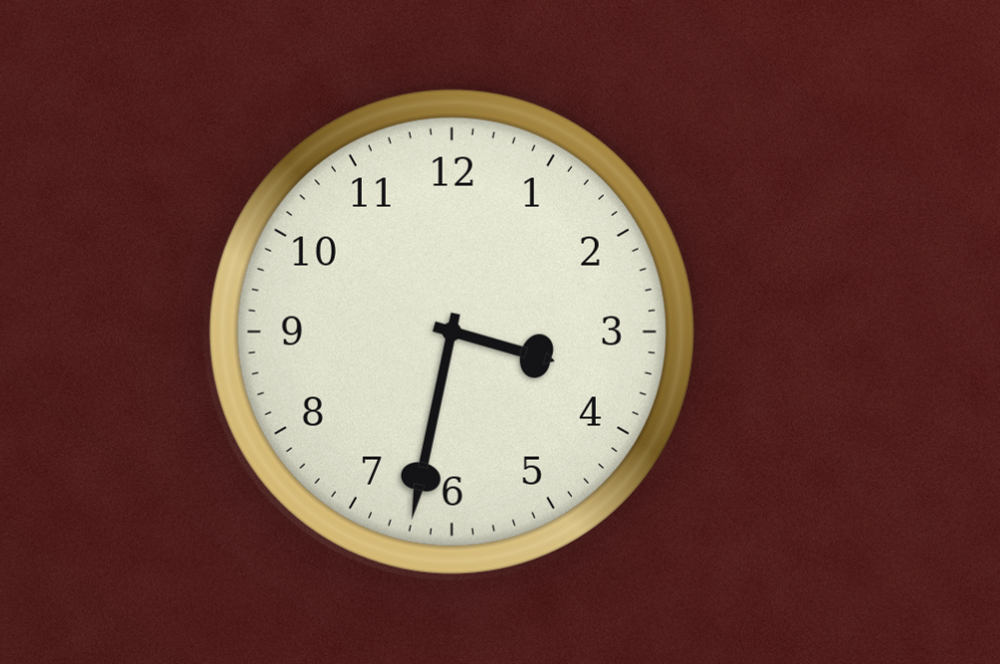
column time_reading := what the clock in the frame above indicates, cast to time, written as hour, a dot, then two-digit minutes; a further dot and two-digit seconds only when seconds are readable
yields 3.32
